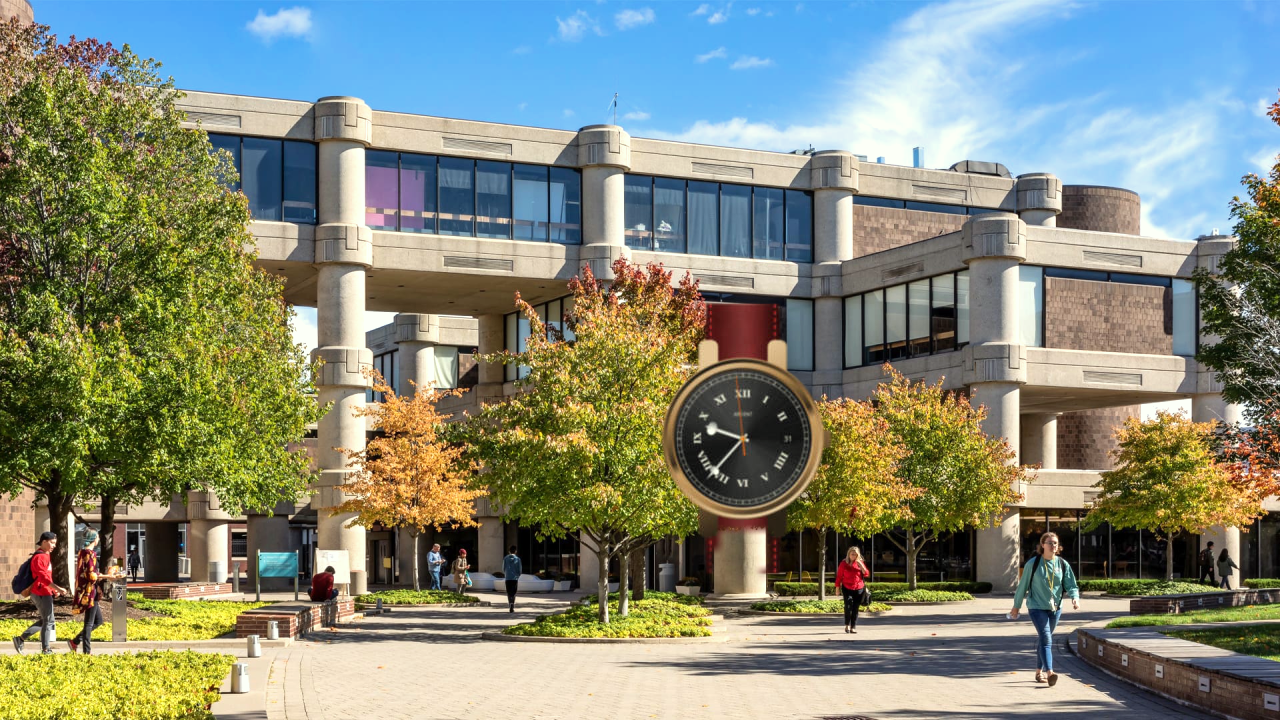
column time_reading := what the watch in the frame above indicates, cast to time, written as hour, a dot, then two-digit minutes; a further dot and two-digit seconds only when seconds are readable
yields 9.36.59
